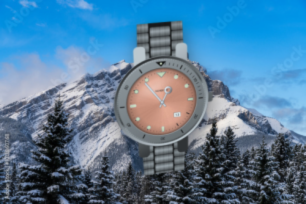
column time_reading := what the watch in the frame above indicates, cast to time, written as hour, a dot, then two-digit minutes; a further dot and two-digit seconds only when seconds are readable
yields 12.54
